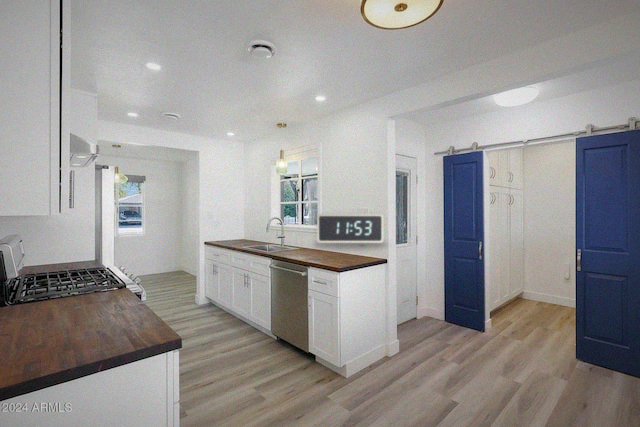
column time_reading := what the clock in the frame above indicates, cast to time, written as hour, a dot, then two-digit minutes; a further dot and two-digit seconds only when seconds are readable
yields 11.53
